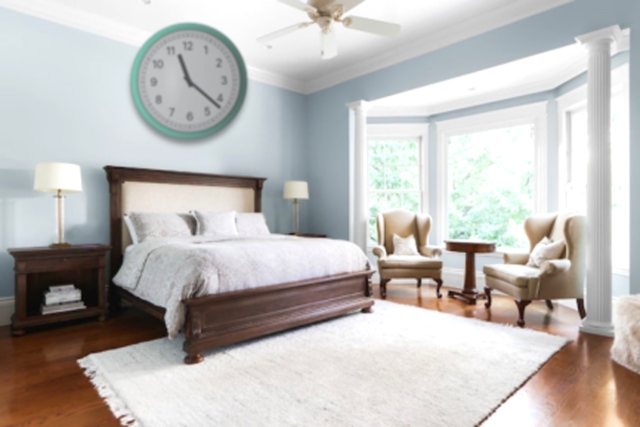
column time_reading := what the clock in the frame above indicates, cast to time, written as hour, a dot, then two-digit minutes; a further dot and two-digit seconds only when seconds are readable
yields 11.22
